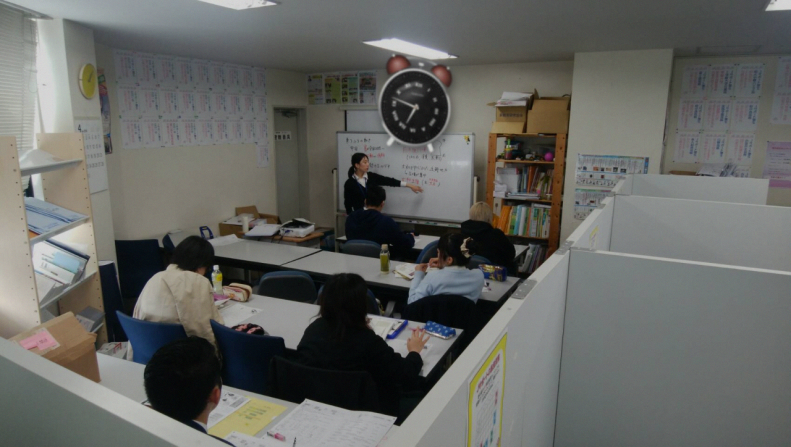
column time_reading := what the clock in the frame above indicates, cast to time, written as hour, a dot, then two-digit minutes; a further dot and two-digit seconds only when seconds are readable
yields 6.47
